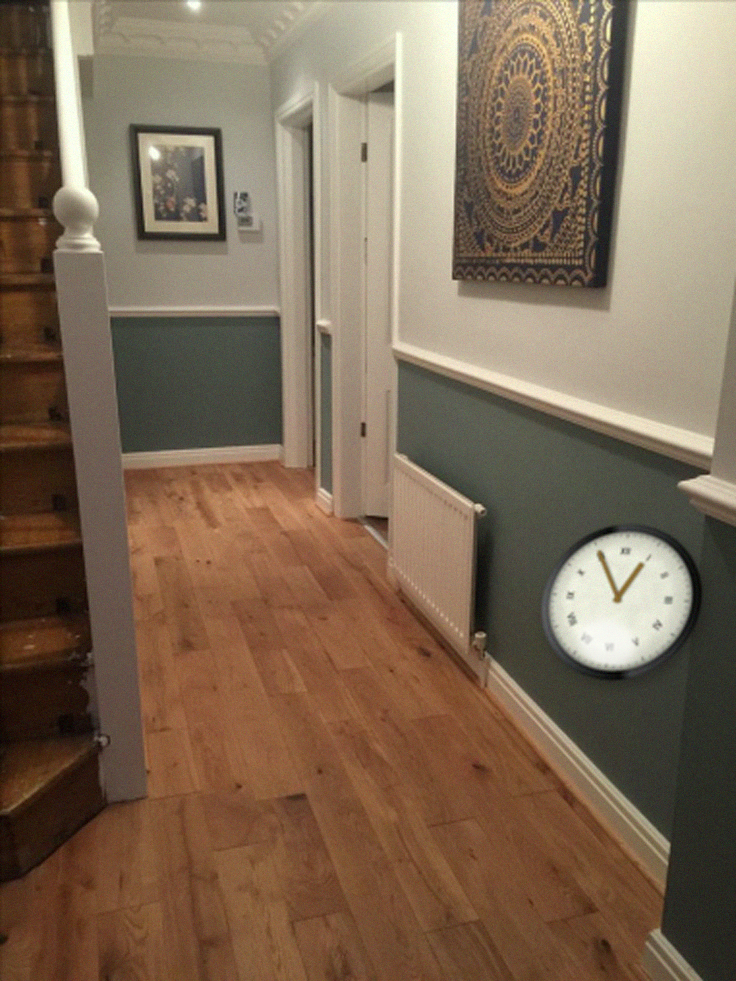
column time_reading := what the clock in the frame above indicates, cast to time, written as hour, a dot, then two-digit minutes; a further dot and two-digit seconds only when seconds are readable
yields 12.55
